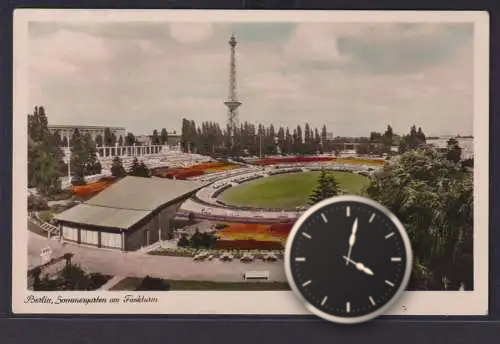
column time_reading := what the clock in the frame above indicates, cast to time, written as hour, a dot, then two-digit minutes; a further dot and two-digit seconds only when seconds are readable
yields 4.02
